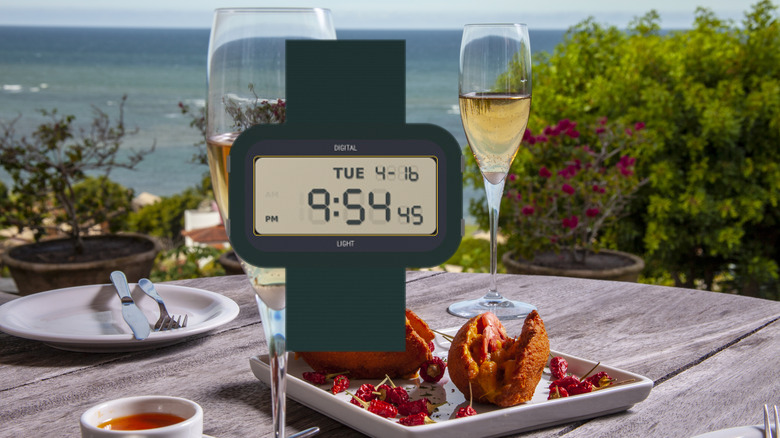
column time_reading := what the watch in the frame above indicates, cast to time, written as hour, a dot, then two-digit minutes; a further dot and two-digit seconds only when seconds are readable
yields 9.54.45
